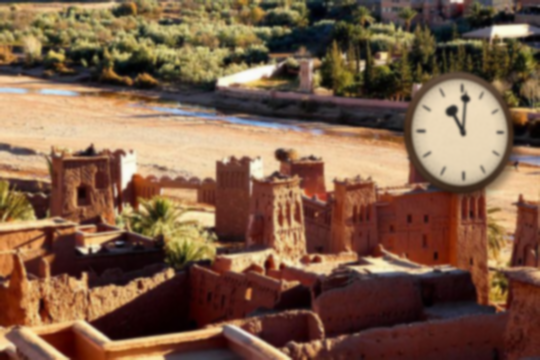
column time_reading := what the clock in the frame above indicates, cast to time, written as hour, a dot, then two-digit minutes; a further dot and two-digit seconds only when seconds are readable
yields 11.01
